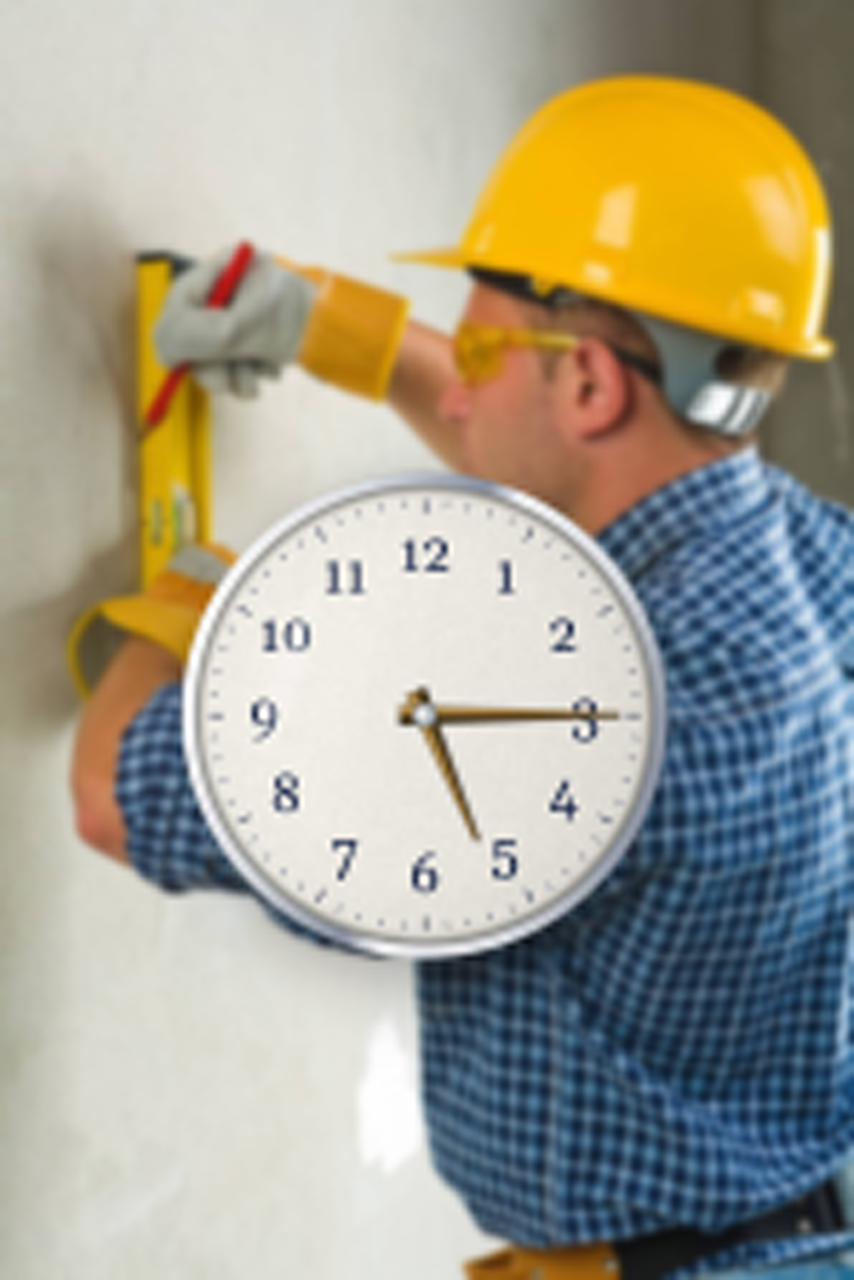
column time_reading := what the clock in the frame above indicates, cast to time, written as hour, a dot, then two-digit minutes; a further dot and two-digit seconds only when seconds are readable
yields 5.15
